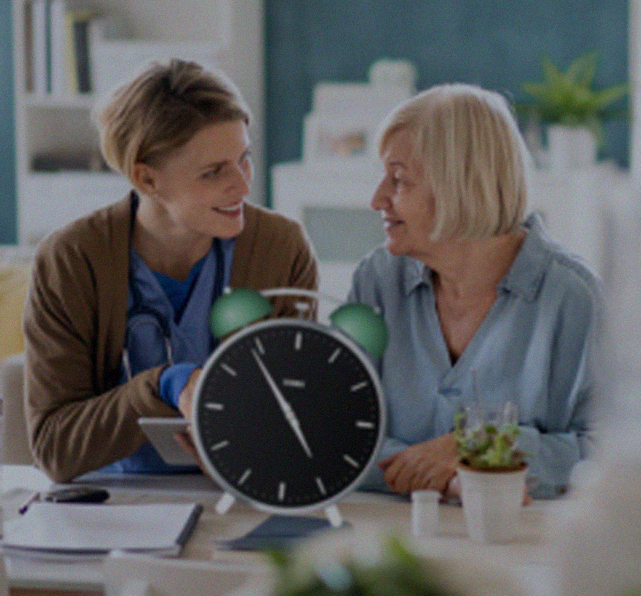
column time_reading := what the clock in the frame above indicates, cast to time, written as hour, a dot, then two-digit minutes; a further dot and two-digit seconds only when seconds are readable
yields 4.54
